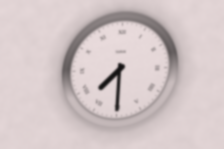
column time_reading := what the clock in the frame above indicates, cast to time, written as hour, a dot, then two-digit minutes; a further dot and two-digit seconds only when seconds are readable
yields 7.30
